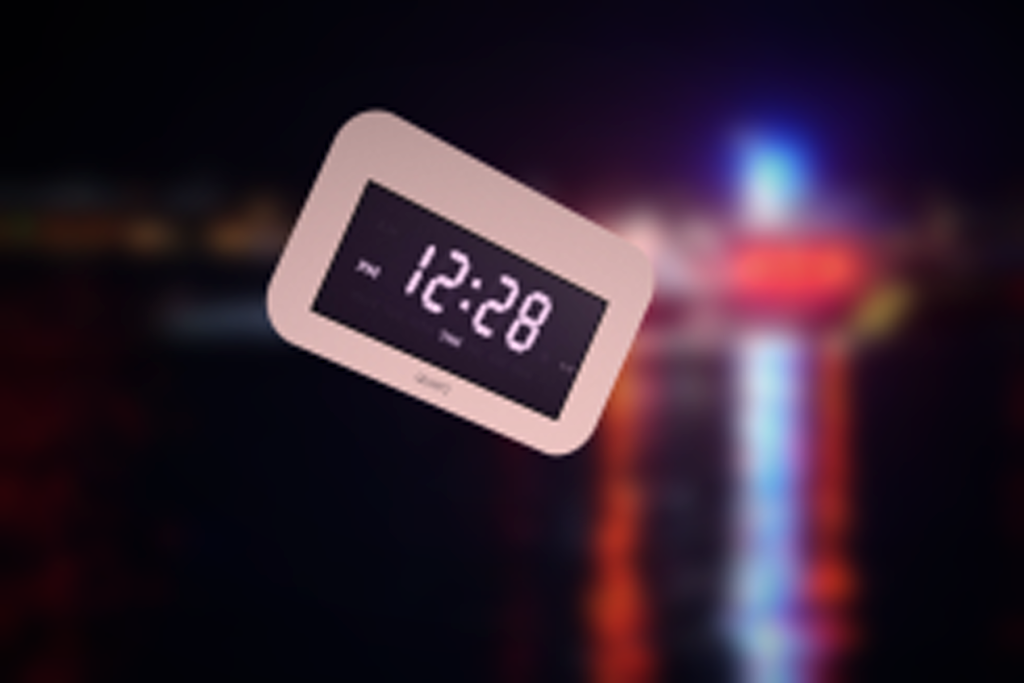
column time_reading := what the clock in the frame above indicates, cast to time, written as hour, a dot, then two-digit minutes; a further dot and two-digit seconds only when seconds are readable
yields 12.28
